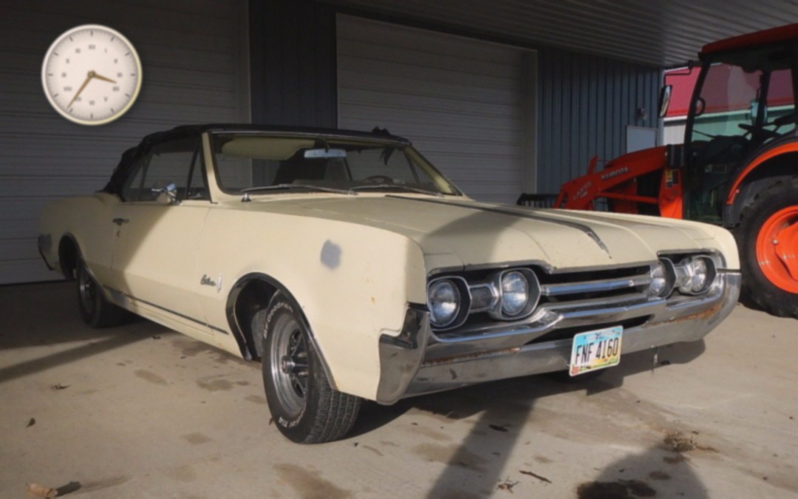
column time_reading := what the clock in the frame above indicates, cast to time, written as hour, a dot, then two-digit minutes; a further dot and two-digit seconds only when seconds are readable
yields 3.36
